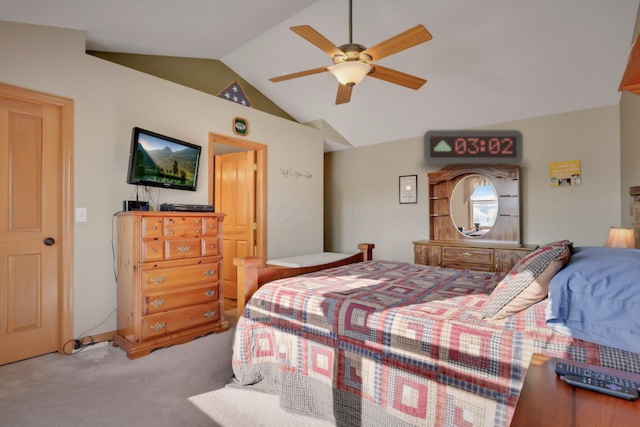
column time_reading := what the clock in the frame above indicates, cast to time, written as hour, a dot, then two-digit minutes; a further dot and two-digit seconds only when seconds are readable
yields 3.02
